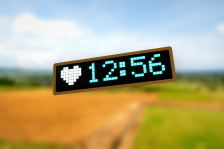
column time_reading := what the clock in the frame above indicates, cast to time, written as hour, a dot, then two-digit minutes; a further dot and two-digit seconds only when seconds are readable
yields 12.56
